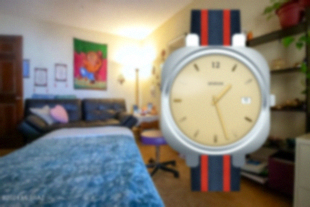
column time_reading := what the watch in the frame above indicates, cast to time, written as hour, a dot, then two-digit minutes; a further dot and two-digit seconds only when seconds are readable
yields 1.27
